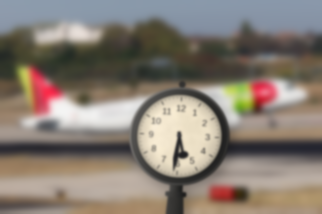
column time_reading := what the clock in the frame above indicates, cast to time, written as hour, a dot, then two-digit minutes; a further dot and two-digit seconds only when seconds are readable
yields 5.31
